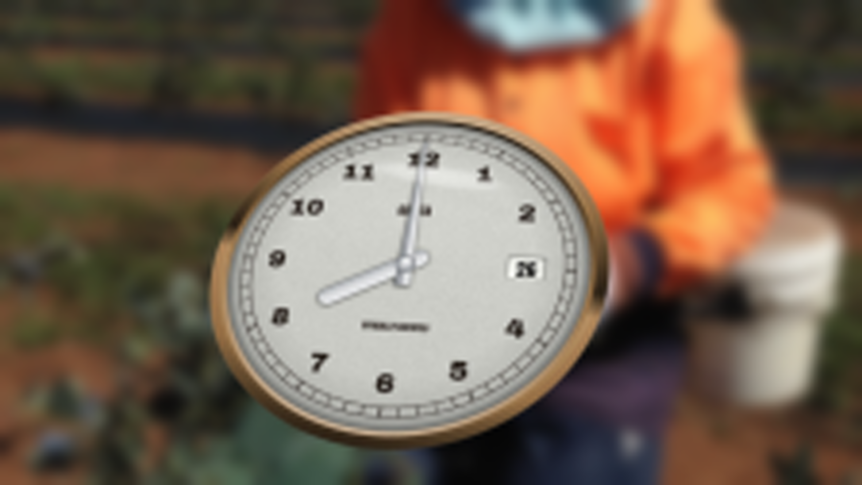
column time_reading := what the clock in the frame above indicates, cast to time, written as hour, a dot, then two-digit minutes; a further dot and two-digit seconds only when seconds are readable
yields 8.00
